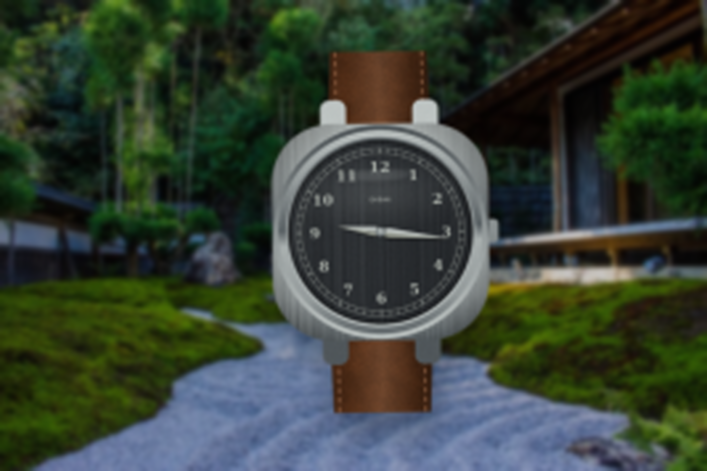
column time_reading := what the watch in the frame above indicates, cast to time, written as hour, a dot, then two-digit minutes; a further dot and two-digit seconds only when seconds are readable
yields 9.16
